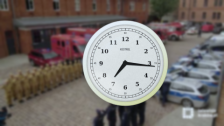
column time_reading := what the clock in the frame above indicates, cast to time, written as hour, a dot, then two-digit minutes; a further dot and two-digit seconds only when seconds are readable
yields 7.16
